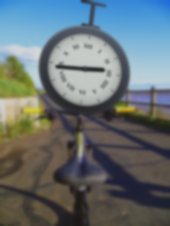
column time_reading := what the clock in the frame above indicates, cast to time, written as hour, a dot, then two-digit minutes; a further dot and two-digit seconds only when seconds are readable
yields 2.44
